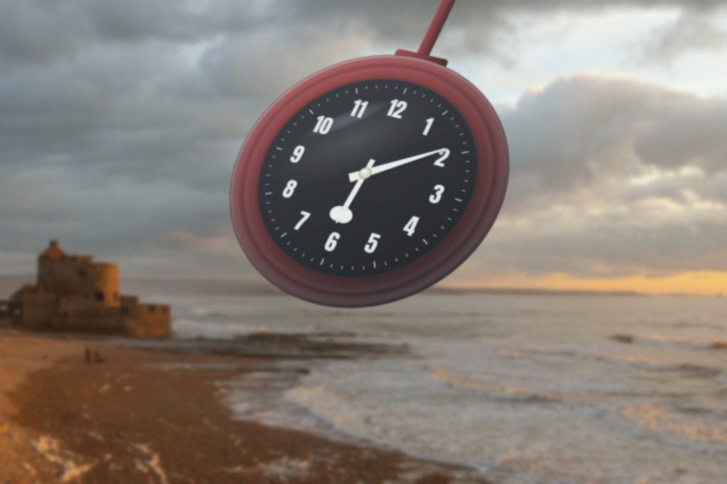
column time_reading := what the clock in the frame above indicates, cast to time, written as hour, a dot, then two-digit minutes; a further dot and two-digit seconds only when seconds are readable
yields 6.09
